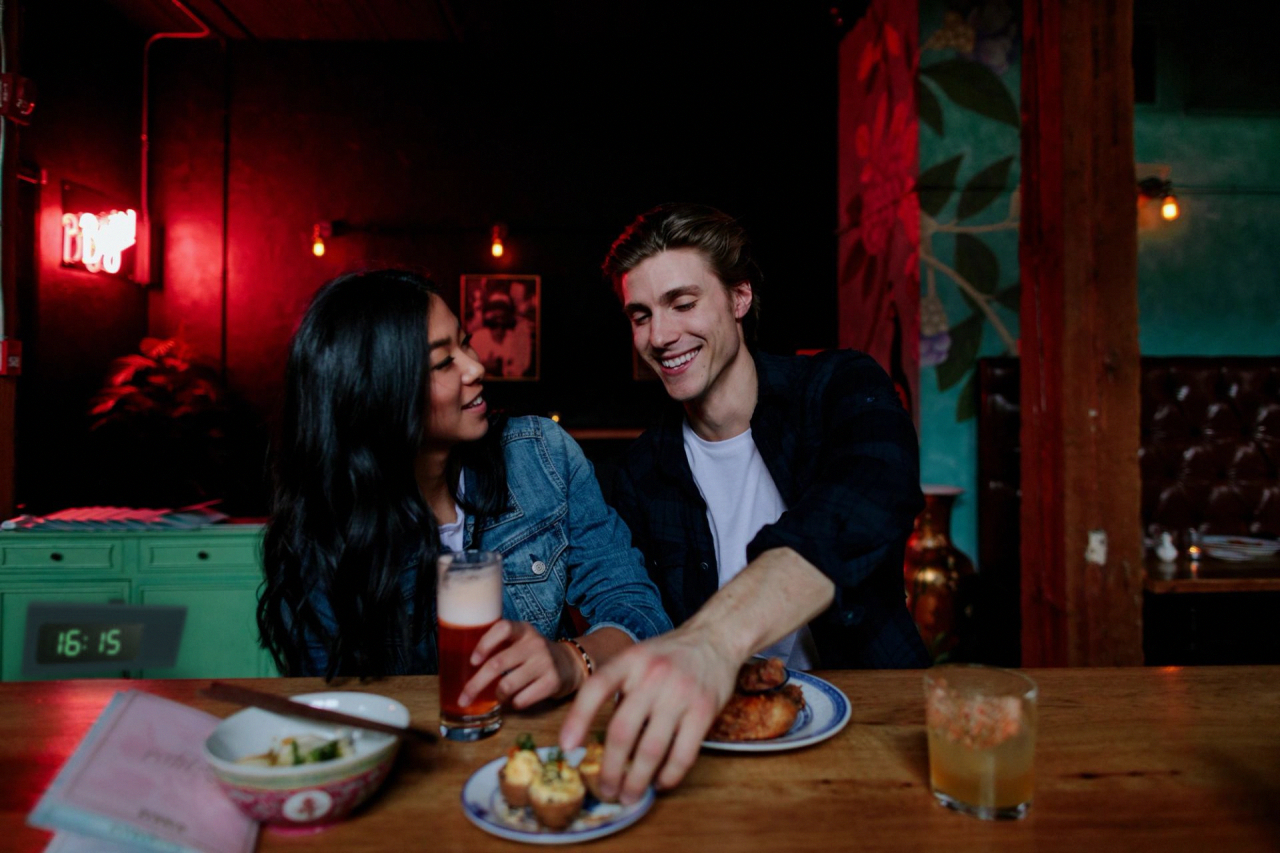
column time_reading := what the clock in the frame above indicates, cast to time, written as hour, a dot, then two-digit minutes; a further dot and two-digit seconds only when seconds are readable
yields 16.15
